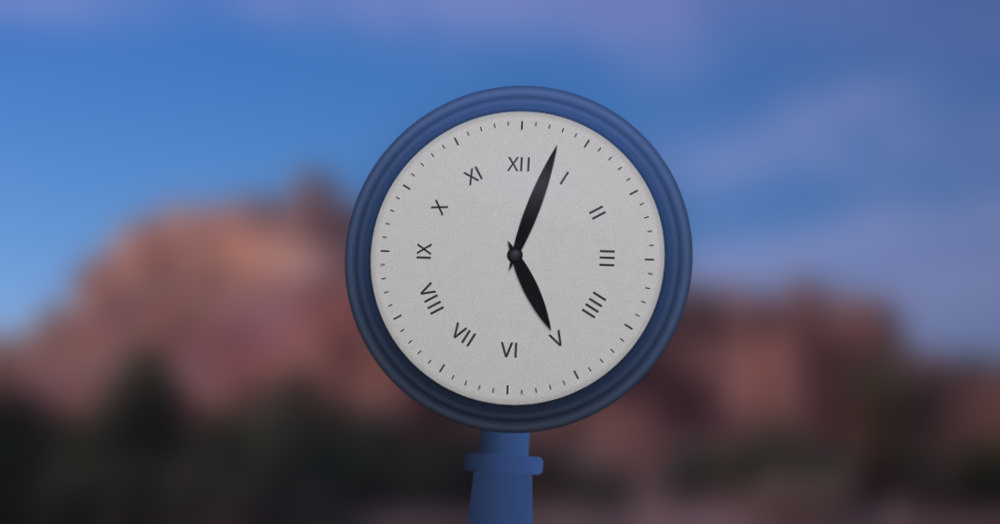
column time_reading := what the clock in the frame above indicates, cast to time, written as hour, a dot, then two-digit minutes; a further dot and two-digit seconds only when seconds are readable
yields 5.03
